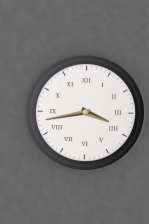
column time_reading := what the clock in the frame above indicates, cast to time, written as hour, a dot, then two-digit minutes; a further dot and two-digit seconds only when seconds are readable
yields 3.43
